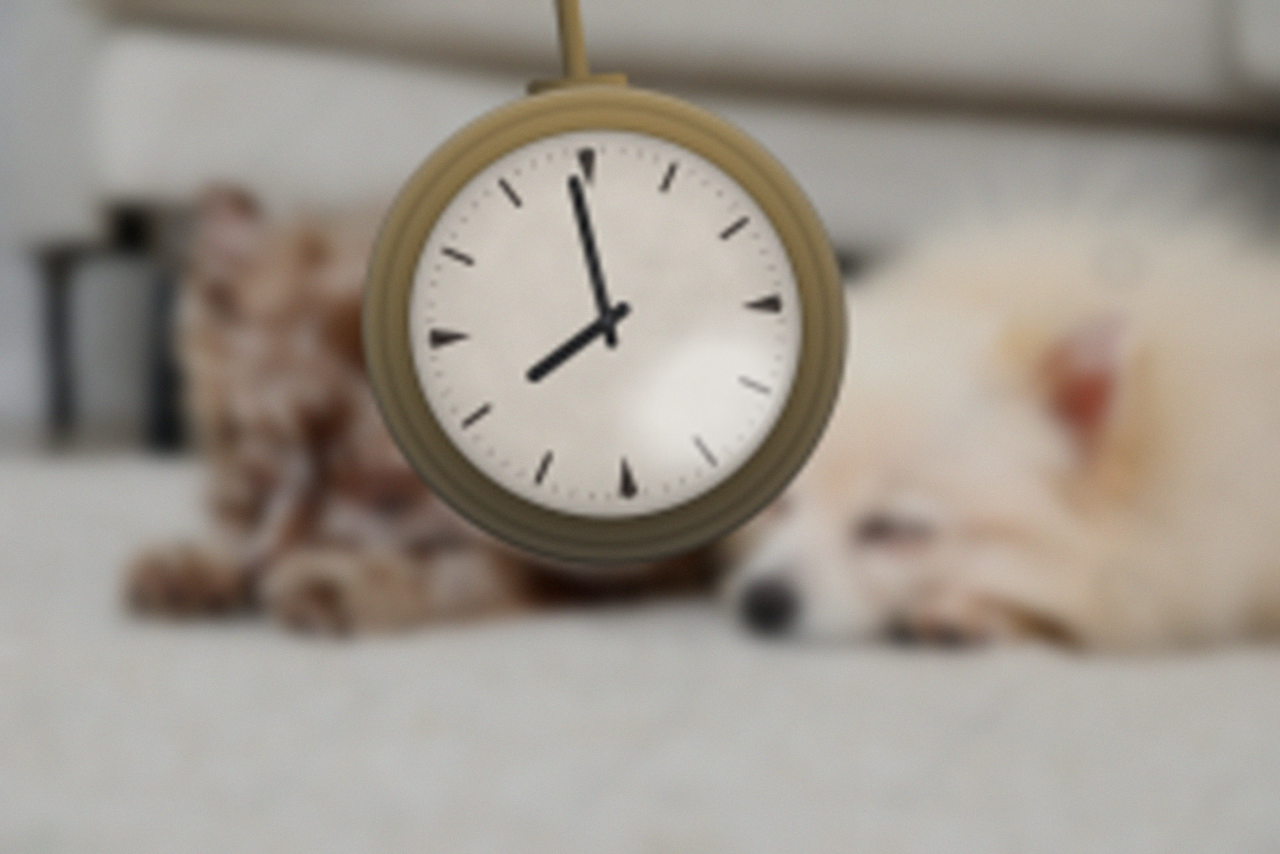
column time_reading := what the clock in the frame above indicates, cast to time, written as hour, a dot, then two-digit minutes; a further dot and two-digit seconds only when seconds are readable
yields 7.59
